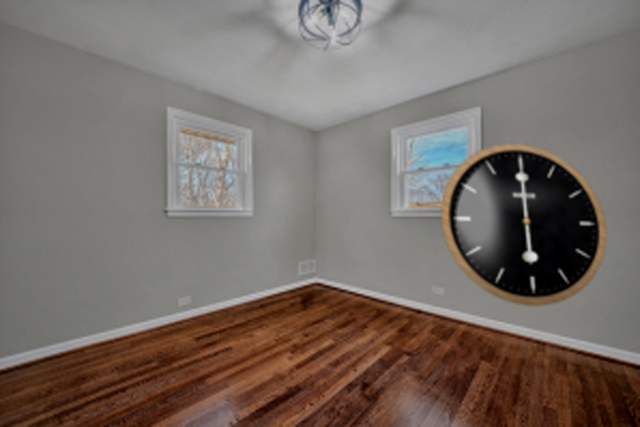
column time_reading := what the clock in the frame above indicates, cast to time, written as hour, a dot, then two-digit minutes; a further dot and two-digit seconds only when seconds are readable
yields 6.00
